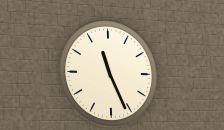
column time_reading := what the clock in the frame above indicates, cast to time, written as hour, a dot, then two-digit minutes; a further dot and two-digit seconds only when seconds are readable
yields 11.26
